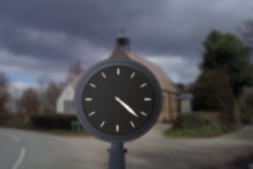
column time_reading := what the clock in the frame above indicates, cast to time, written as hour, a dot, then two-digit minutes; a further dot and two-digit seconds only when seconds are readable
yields 4.22
